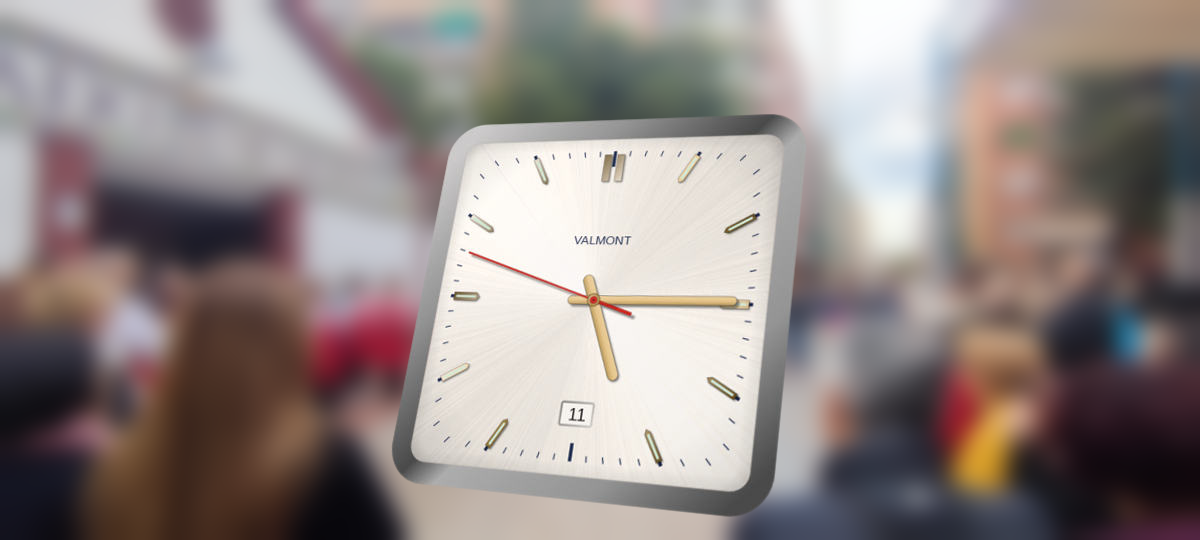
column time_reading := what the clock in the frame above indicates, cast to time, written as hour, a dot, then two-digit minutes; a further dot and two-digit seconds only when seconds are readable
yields 5.14.48
